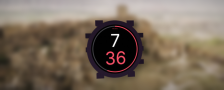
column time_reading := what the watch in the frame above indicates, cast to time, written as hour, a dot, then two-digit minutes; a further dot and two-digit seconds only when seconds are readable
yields 7.36
